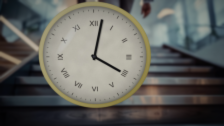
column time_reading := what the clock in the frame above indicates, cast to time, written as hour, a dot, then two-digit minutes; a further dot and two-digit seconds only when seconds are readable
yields 4.02
